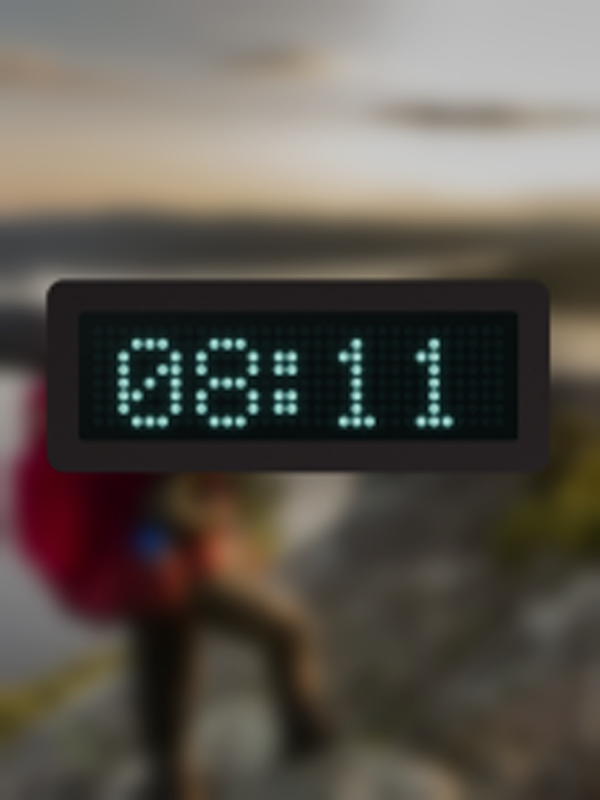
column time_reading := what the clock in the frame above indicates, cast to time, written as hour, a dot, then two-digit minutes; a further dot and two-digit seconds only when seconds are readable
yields 8.11
